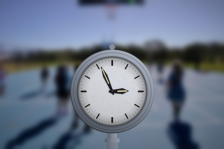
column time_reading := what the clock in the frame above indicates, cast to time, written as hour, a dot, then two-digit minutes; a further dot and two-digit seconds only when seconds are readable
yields 2.56
